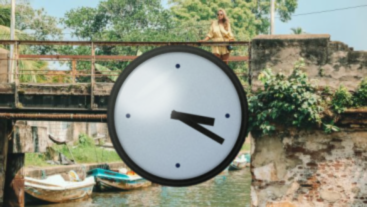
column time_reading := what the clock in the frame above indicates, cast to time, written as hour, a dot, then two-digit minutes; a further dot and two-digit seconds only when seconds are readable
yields 3.20
